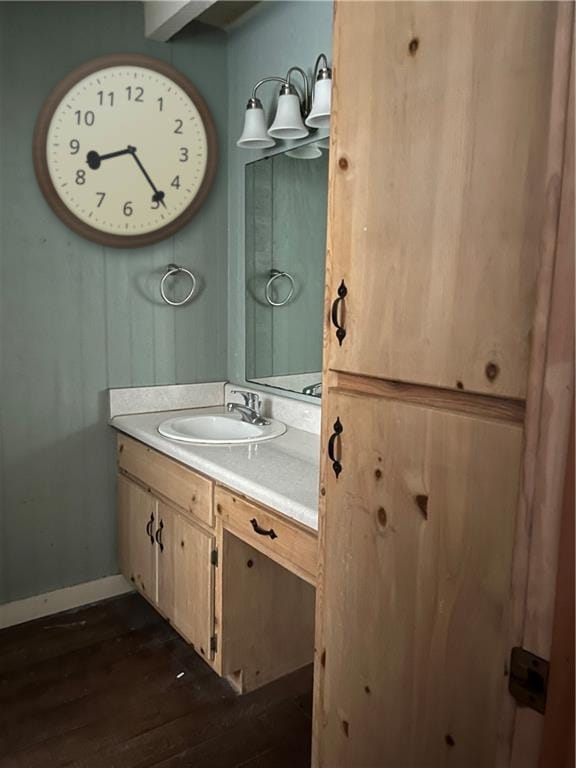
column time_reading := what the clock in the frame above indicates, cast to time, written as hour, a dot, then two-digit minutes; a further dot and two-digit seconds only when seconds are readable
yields 8.24
